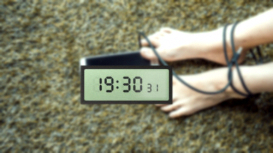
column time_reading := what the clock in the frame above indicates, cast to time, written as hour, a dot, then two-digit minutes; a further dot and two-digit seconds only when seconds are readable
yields 19.30.31
